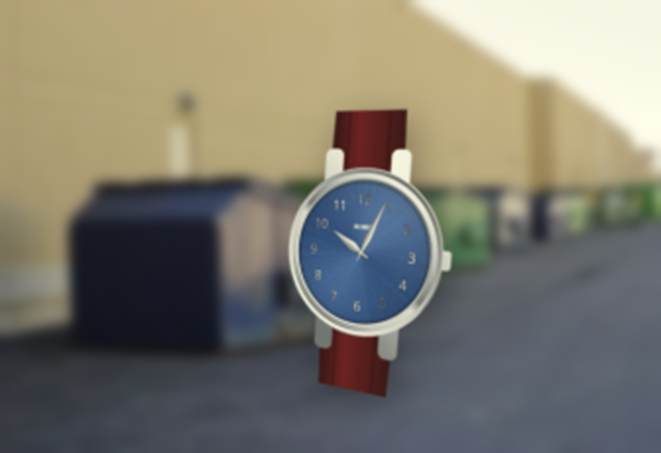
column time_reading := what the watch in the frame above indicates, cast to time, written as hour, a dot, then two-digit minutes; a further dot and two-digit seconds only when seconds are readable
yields 10.04
